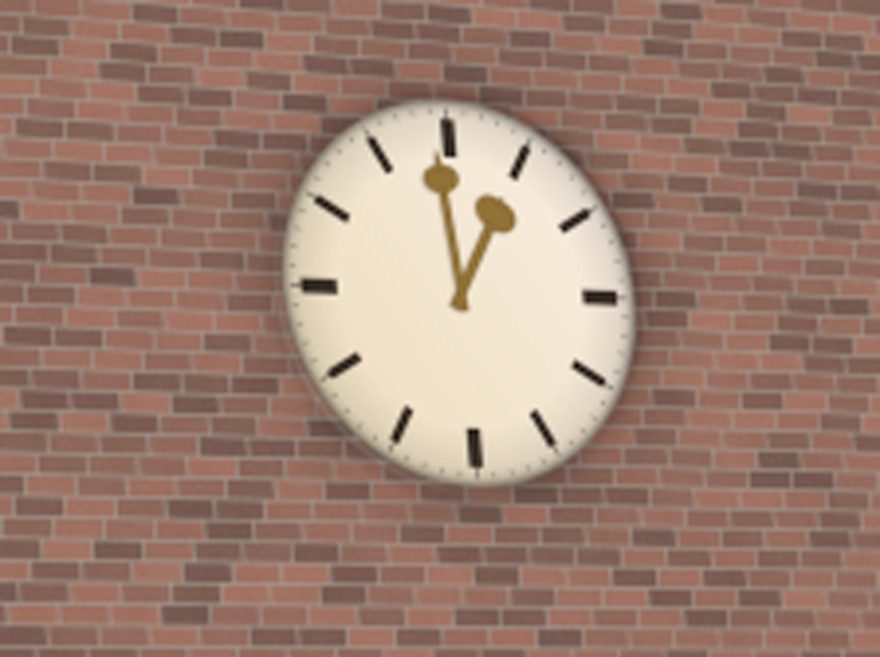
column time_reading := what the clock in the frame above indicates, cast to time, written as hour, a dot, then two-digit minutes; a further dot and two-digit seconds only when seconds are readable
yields 12.59
